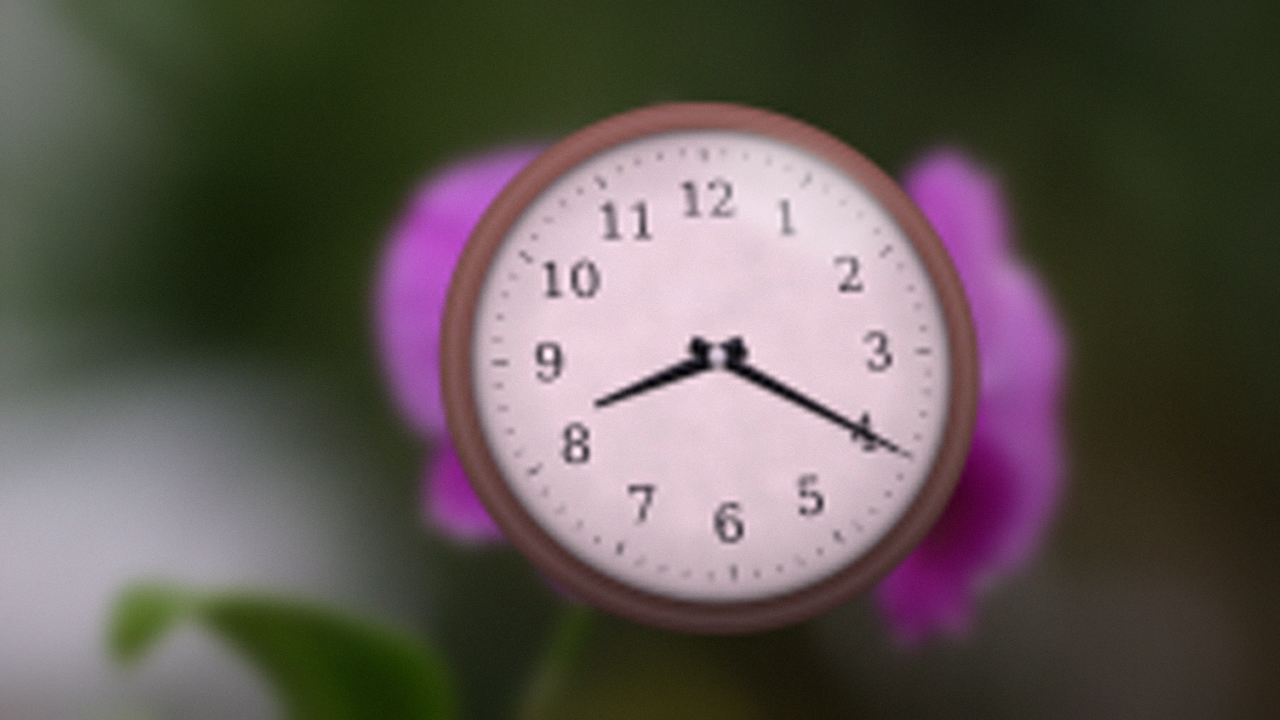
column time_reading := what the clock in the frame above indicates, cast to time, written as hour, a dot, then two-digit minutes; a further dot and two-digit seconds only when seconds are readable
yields 8.20
